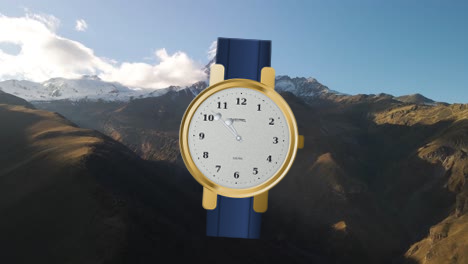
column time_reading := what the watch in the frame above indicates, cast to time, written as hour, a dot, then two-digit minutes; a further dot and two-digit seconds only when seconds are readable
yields 10.52
